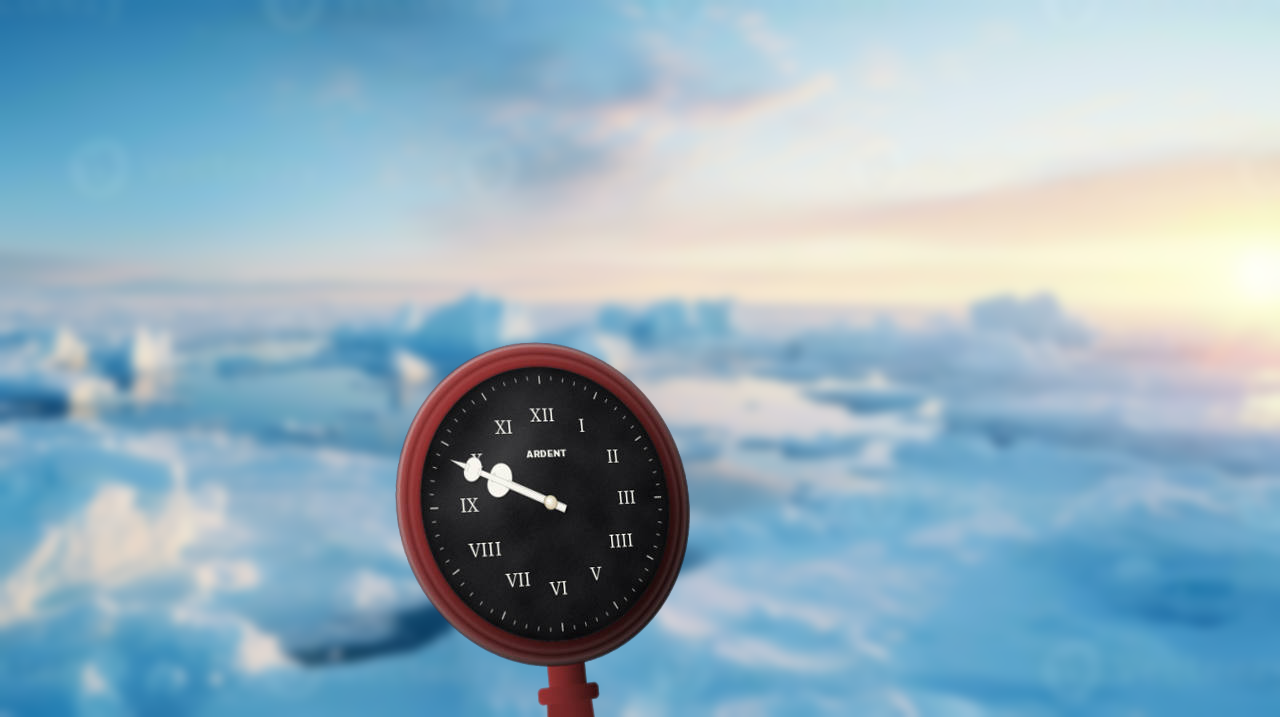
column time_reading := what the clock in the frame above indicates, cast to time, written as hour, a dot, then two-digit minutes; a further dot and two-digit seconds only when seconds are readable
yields 9.49
